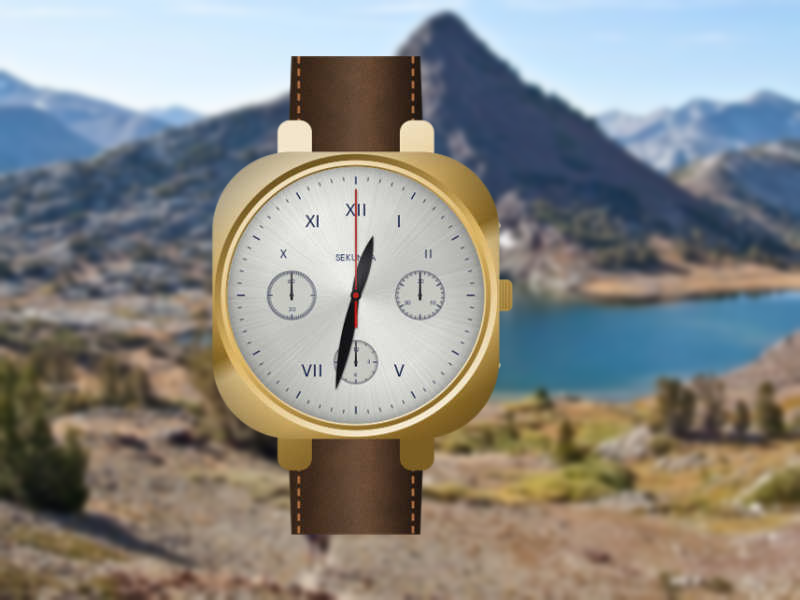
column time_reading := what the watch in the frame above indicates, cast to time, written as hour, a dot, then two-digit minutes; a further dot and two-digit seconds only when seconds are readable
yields 12.32
